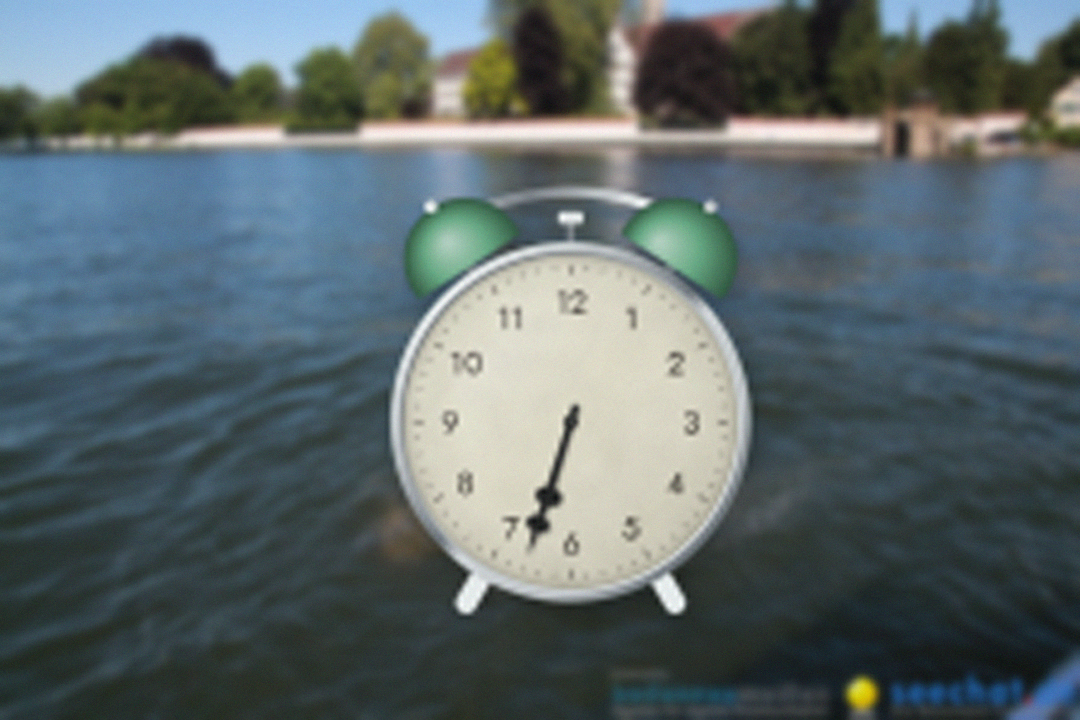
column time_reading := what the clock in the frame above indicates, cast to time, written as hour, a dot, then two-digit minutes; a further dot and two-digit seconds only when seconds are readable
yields 6.33
